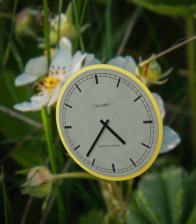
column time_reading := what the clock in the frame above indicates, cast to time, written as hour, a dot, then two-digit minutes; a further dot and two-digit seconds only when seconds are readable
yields 4.37
